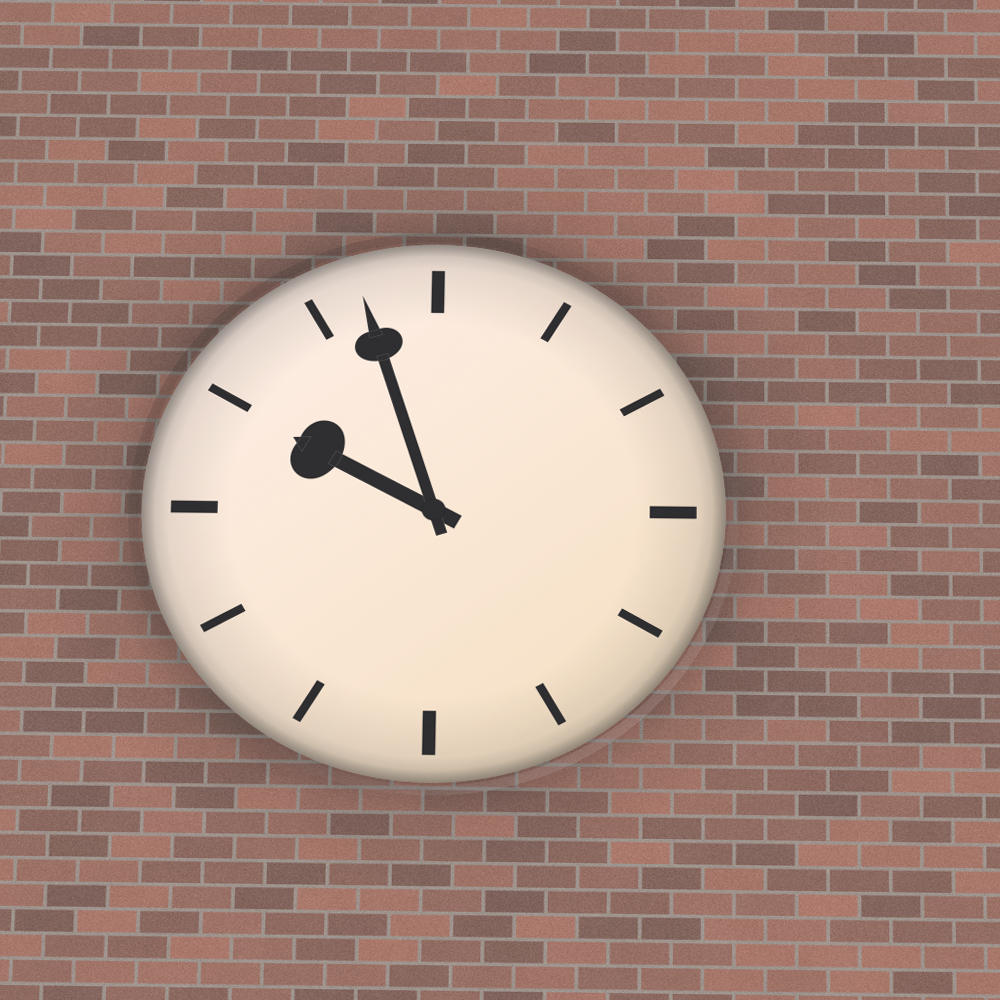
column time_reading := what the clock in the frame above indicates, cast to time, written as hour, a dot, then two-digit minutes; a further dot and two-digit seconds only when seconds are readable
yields 9.57
